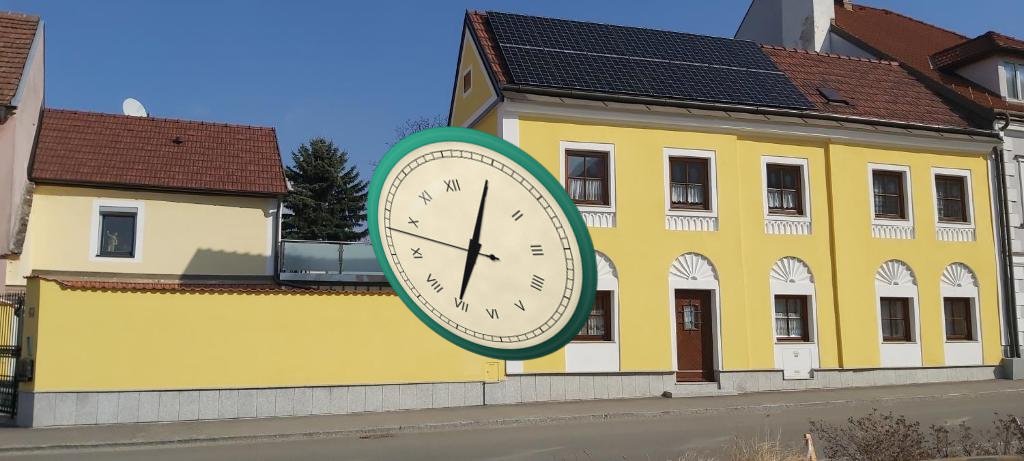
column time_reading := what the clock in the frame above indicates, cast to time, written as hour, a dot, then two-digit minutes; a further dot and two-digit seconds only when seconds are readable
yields 7.04.48
